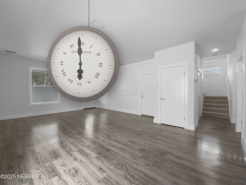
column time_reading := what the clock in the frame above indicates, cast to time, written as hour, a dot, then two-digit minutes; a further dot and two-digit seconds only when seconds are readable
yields 5.59
